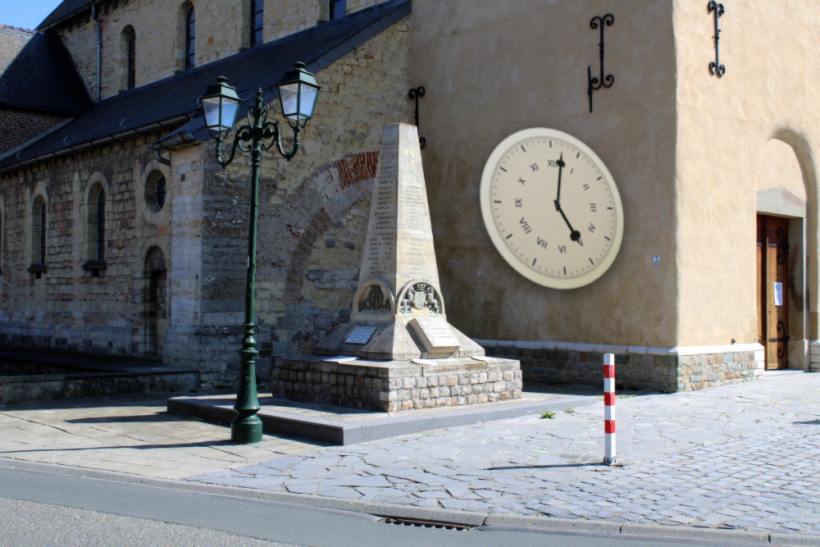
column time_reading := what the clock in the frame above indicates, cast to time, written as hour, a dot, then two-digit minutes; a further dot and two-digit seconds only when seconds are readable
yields 5.02
